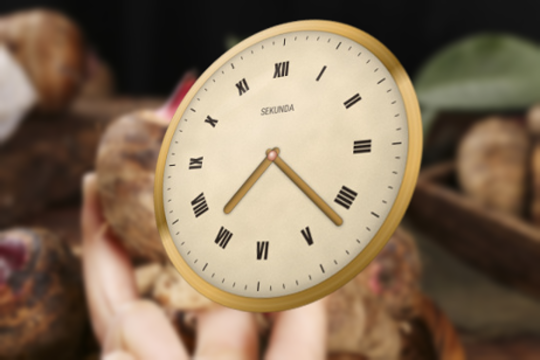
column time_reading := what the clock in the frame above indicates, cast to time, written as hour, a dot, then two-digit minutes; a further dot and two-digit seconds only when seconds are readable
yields 7.22
